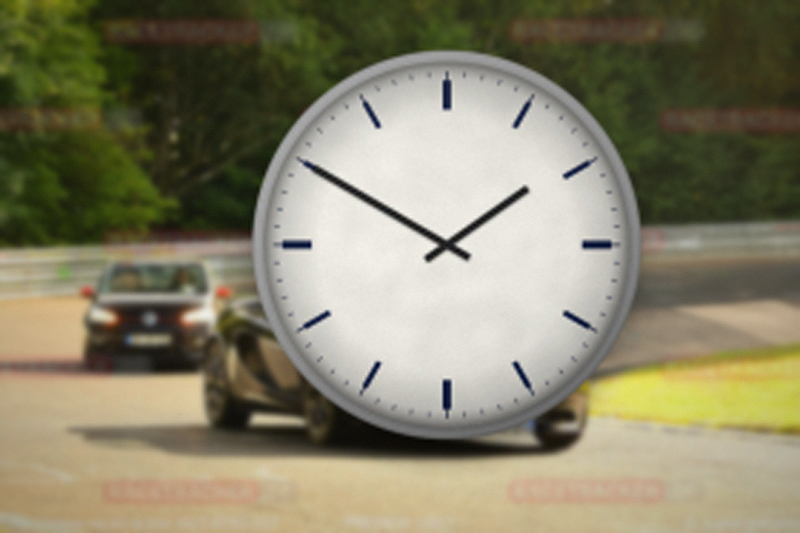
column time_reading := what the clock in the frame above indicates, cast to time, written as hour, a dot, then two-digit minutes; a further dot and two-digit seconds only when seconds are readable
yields 1.50
